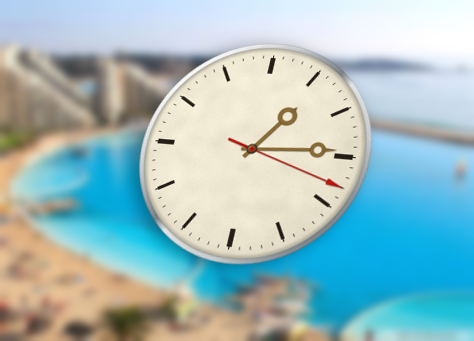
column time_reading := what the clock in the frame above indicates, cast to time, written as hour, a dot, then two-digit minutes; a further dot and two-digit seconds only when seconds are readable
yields 1.14.18
